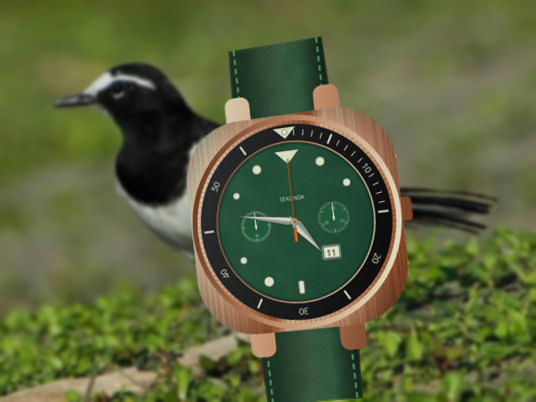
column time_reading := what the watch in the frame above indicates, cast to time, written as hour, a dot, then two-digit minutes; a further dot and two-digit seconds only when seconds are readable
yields 4.47
